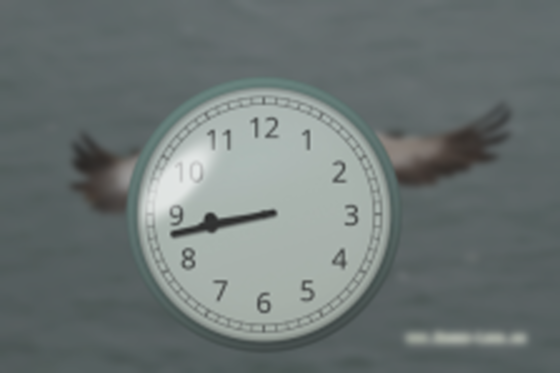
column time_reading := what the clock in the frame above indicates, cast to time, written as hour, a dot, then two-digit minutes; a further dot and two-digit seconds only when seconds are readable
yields 8.43
